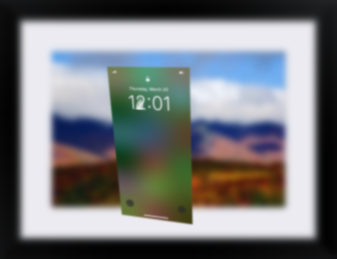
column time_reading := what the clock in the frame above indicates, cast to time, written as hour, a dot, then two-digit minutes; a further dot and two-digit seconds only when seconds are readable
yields 12.01
